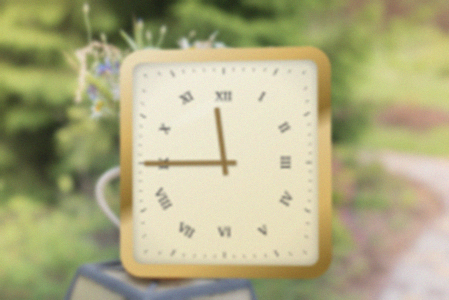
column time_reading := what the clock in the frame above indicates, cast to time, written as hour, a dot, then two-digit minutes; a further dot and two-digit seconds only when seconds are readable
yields 11.45
